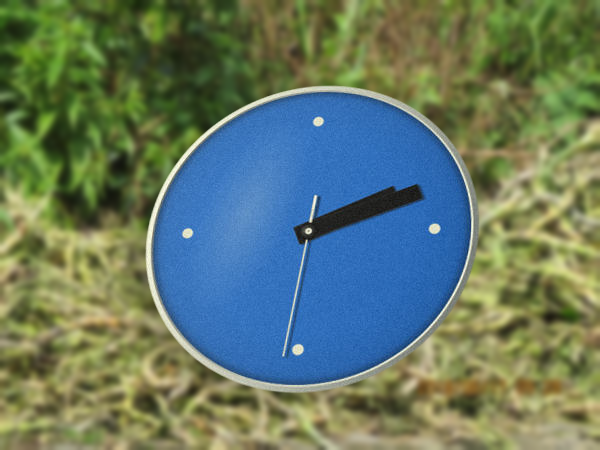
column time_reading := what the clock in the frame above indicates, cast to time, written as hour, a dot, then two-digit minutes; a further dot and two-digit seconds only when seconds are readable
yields 2.11.31
